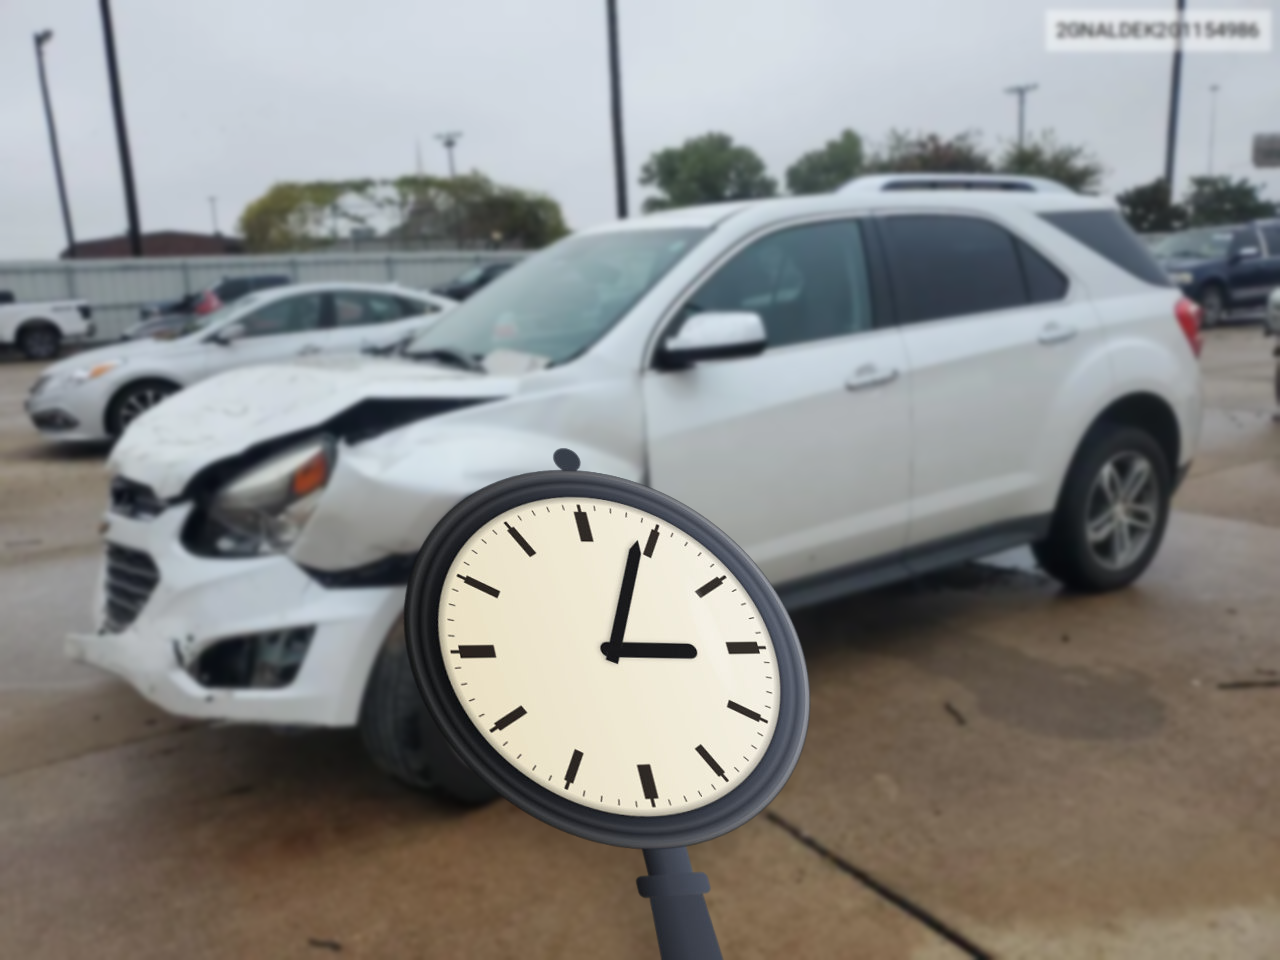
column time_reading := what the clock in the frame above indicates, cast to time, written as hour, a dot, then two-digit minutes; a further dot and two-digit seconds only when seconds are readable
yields 3.04
